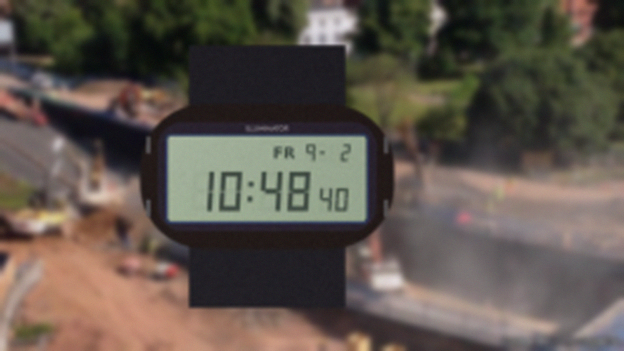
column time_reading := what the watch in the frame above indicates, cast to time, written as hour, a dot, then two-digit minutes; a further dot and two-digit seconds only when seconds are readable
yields 10.48.40
